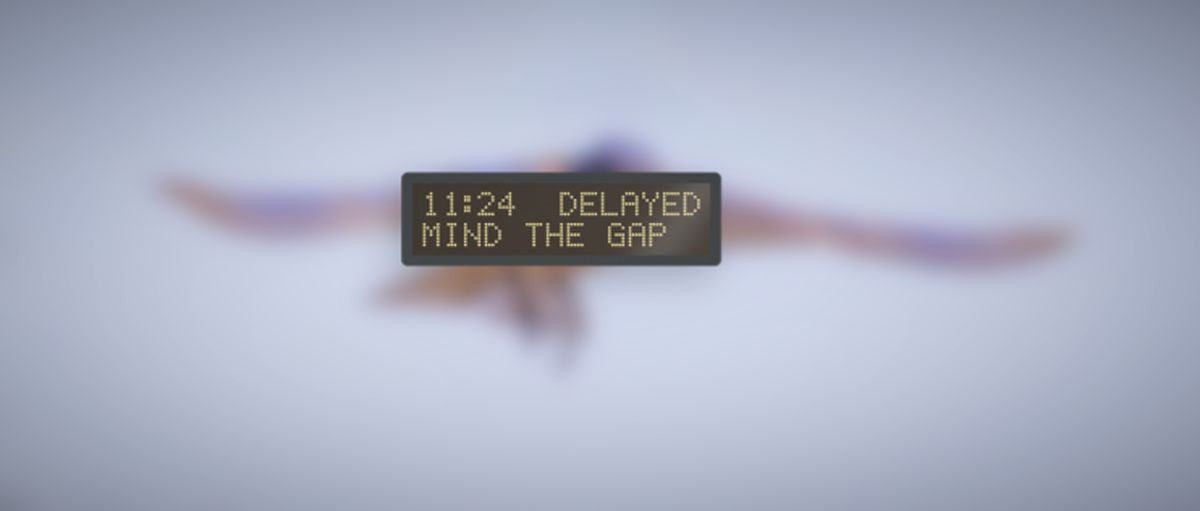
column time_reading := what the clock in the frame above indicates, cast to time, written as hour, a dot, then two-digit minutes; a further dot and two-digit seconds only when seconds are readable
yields 11.24
